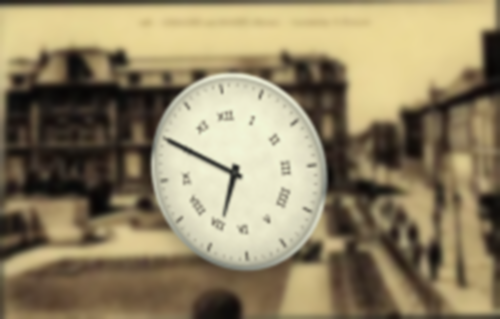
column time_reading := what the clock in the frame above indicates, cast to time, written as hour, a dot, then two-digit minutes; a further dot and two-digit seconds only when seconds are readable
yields 6.50
